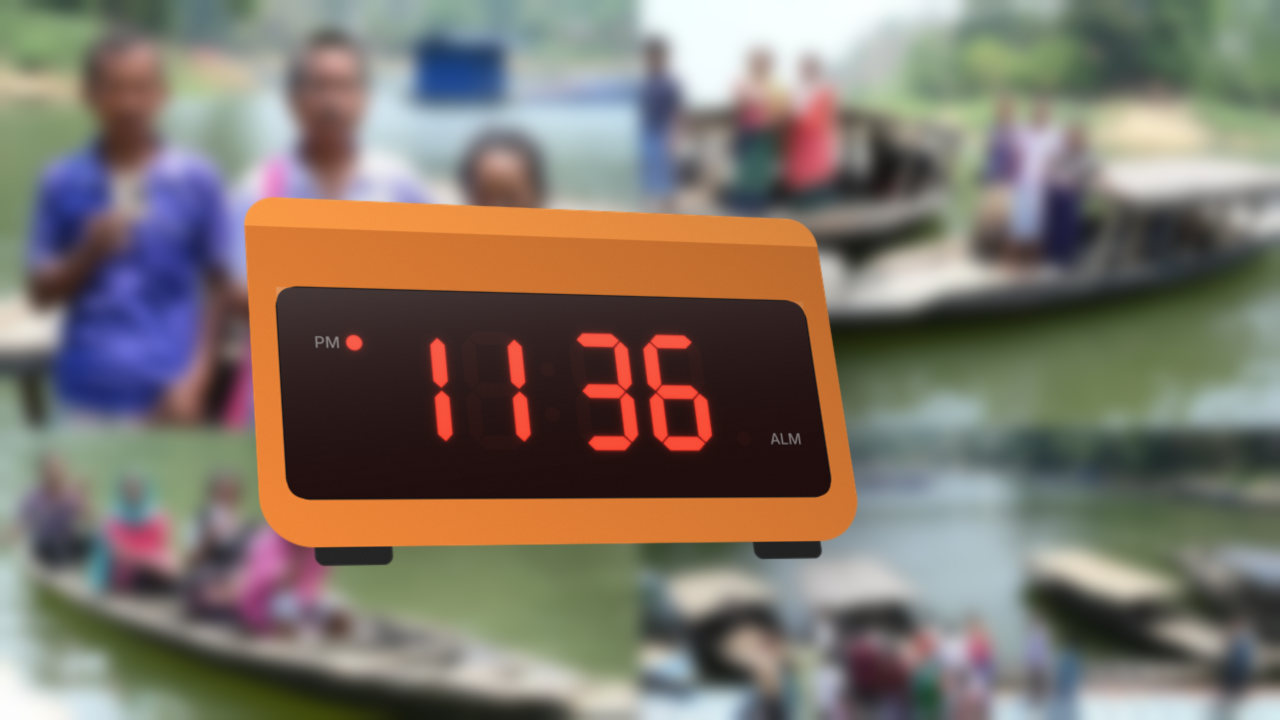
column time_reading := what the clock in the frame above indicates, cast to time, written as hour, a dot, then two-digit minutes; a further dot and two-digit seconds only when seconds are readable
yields 11.36
